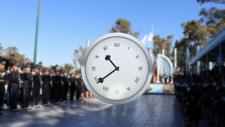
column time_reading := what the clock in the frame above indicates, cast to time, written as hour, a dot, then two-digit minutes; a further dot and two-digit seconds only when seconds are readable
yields 10.39
